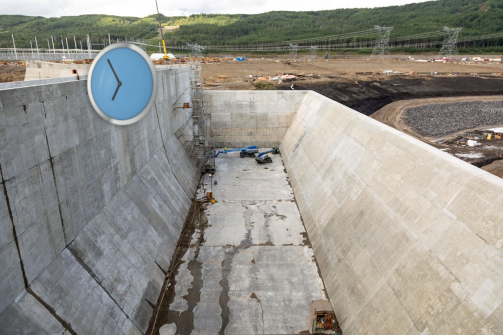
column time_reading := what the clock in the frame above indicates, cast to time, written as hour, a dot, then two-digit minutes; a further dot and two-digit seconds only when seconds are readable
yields 6.55
